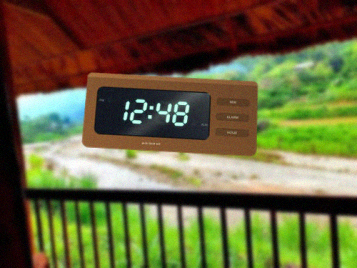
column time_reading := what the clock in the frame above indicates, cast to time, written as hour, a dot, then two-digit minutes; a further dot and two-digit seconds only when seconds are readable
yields 12.48
